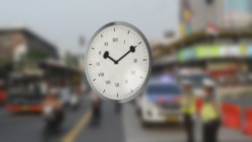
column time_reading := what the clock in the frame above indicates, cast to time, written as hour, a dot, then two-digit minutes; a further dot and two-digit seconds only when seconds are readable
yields 10.10
